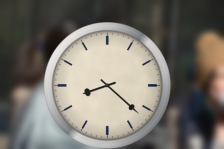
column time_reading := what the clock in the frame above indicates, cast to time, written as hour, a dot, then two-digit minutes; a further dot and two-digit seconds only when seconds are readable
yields 8.22
